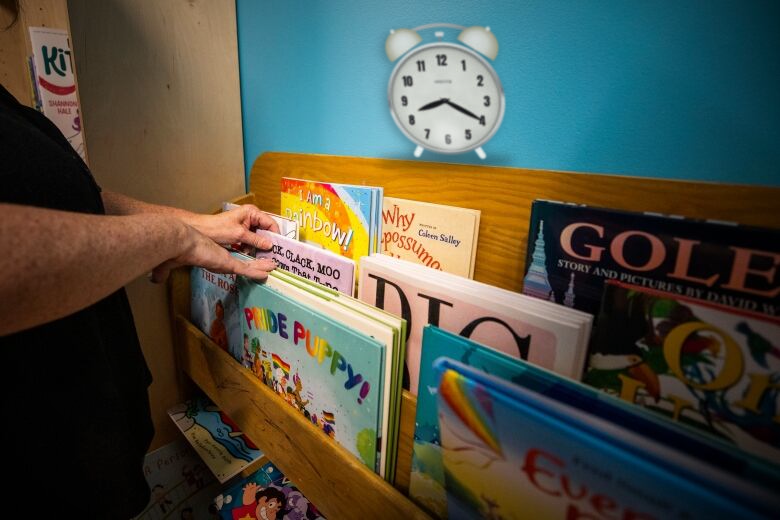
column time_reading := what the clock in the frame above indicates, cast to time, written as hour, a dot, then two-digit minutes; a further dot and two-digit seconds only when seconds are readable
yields 8.20
